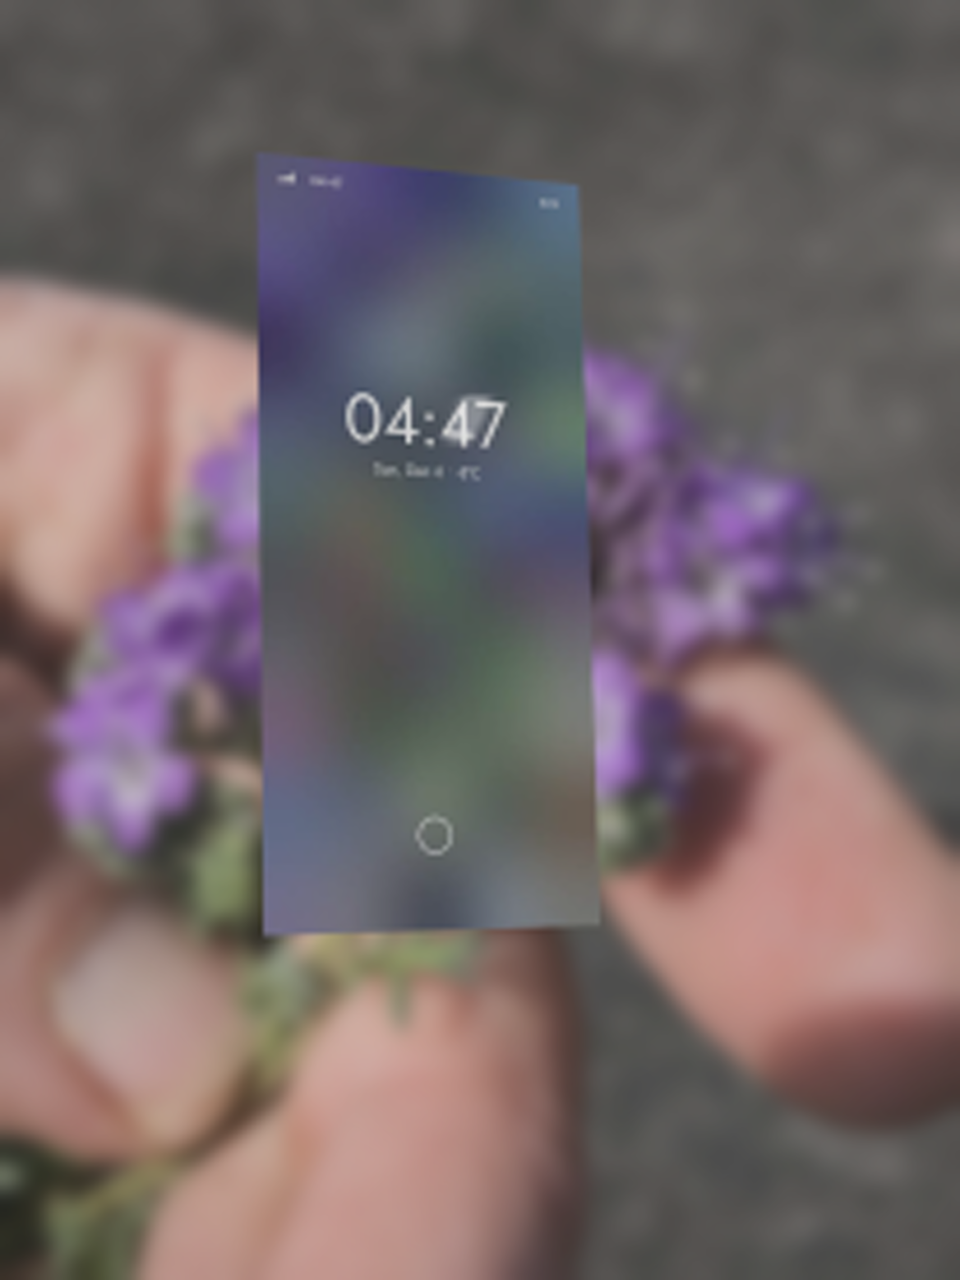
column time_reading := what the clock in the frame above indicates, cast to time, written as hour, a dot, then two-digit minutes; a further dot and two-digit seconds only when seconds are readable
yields 4.47
